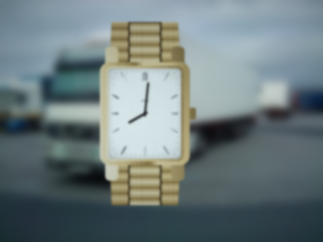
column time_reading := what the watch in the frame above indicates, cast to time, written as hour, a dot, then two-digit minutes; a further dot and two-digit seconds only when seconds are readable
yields 8.01
